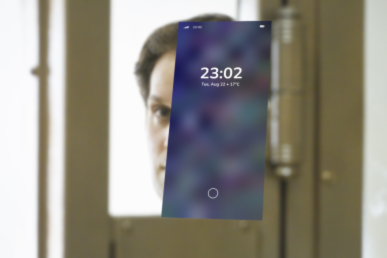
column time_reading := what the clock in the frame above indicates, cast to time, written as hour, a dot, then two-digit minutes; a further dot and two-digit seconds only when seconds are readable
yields 23.02
